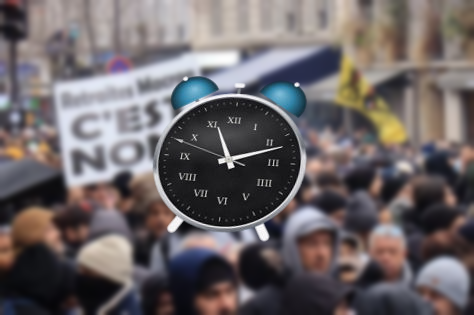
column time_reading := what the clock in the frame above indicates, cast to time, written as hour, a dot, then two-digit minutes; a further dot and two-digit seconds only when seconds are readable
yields 11.11.48
